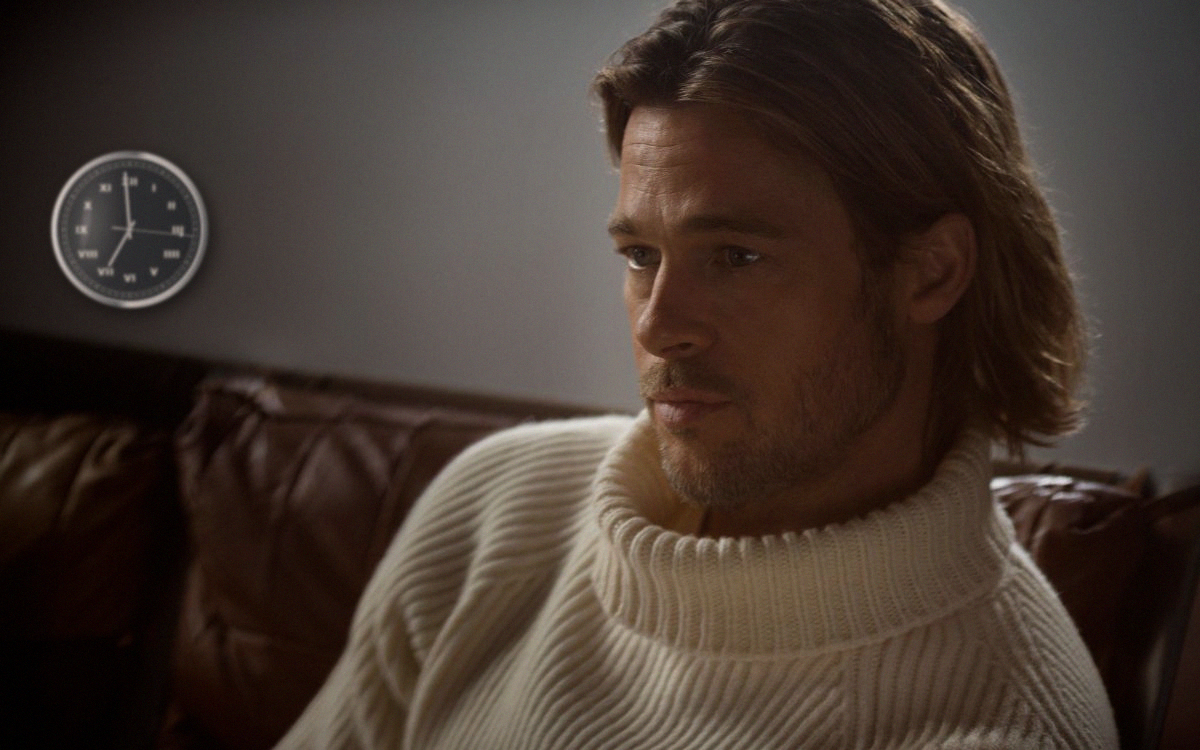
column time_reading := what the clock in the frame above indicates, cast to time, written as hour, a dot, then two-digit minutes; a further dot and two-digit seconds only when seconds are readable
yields 6.59.16
